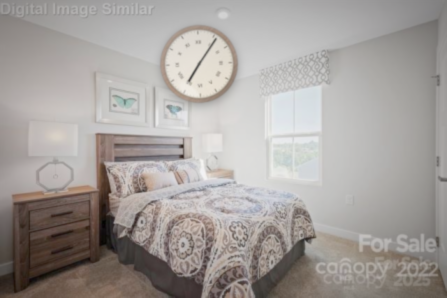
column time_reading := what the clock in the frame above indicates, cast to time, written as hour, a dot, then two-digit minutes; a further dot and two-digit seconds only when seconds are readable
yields 7.06
